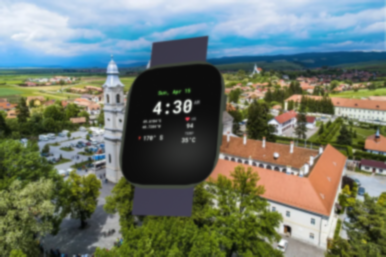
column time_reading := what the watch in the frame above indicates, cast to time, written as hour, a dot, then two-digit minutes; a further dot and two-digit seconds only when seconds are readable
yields 4.30
